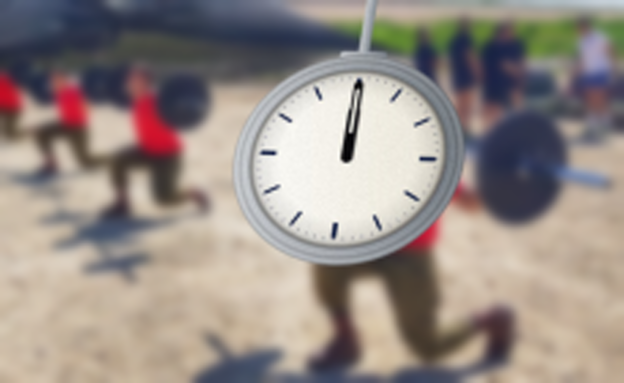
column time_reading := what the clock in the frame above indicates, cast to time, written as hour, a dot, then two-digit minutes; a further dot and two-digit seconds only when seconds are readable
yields 12.00
